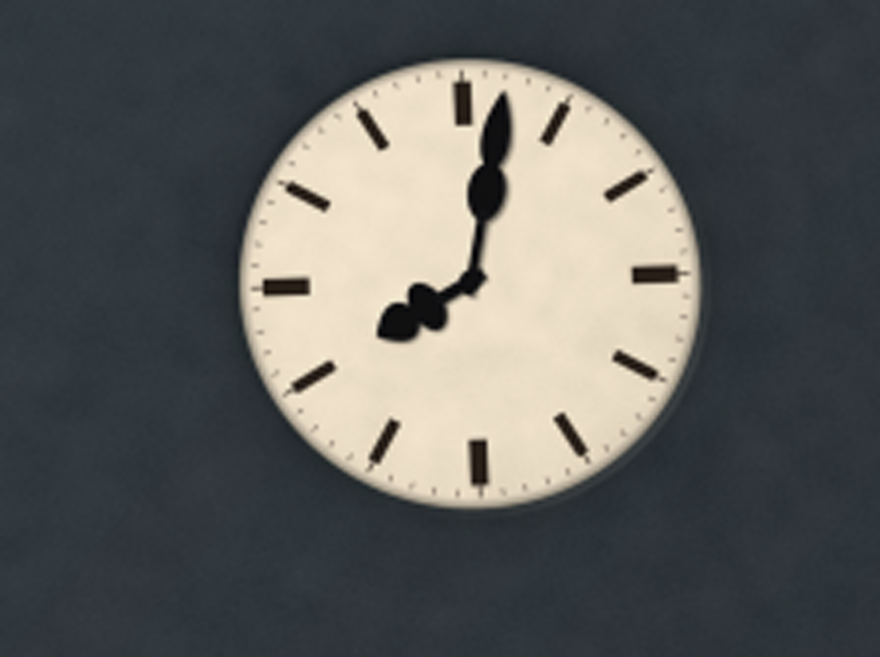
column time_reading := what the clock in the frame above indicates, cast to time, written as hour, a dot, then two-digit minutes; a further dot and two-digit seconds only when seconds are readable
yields 8.02
